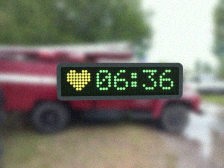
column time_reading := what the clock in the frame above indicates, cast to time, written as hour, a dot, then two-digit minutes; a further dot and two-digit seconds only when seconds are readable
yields 6.36
